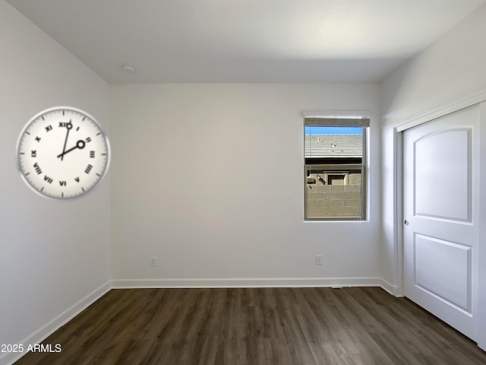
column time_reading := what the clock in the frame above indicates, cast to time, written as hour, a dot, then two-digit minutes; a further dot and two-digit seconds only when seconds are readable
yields 2.02
